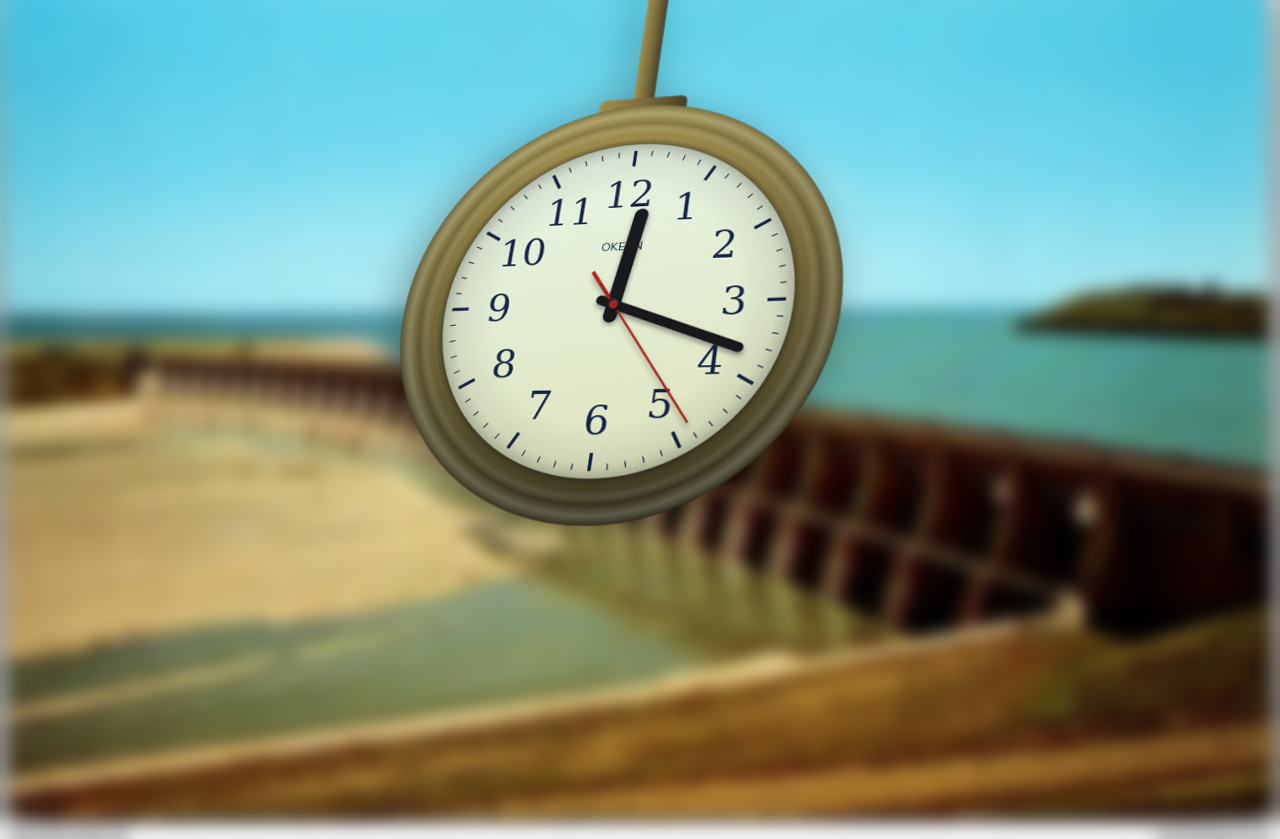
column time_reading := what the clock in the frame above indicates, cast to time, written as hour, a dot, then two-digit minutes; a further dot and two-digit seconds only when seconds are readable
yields 12.18.24
